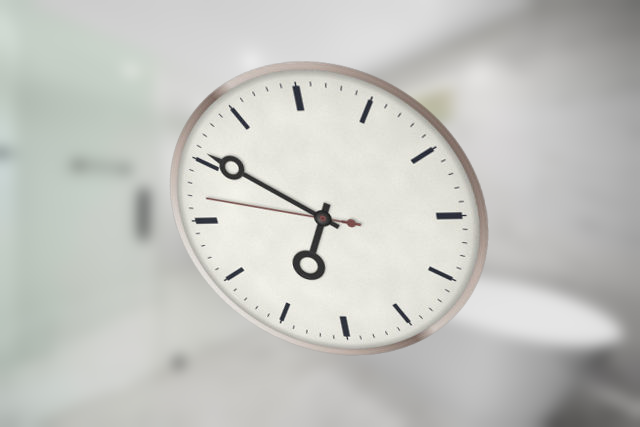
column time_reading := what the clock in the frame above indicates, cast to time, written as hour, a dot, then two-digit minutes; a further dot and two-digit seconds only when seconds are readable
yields 6.50.47
